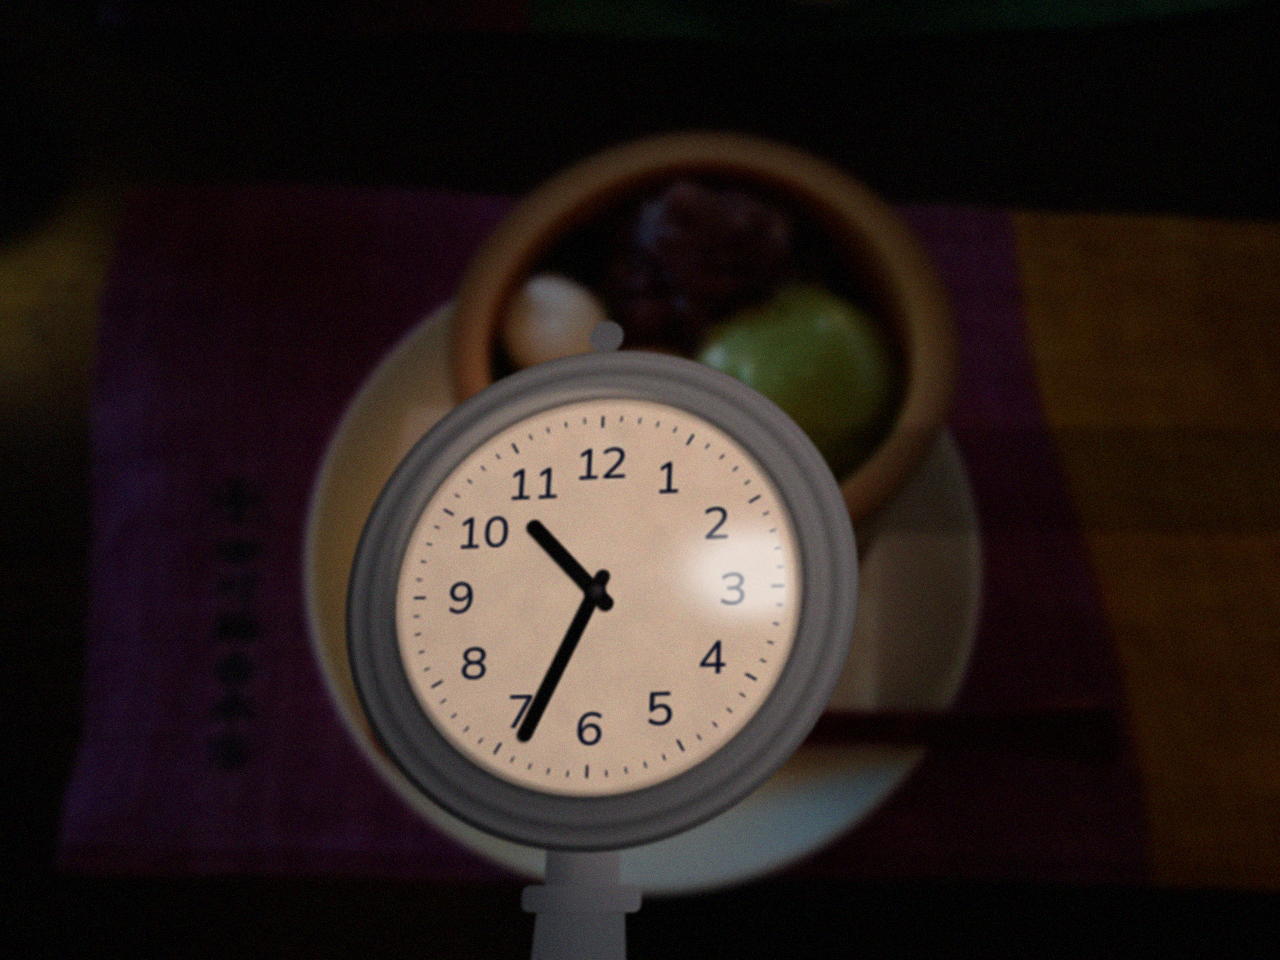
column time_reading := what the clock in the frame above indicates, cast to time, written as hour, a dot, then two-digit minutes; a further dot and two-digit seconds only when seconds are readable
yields 10.34
